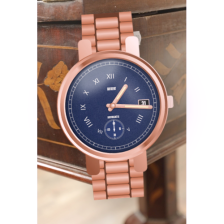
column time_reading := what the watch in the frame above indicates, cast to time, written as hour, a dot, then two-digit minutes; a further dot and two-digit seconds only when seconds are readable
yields 1.16
